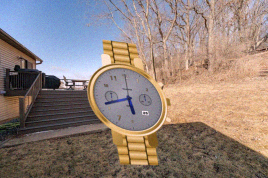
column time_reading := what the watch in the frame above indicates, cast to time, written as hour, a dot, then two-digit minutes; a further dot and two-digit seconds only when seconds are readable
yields 5.42
